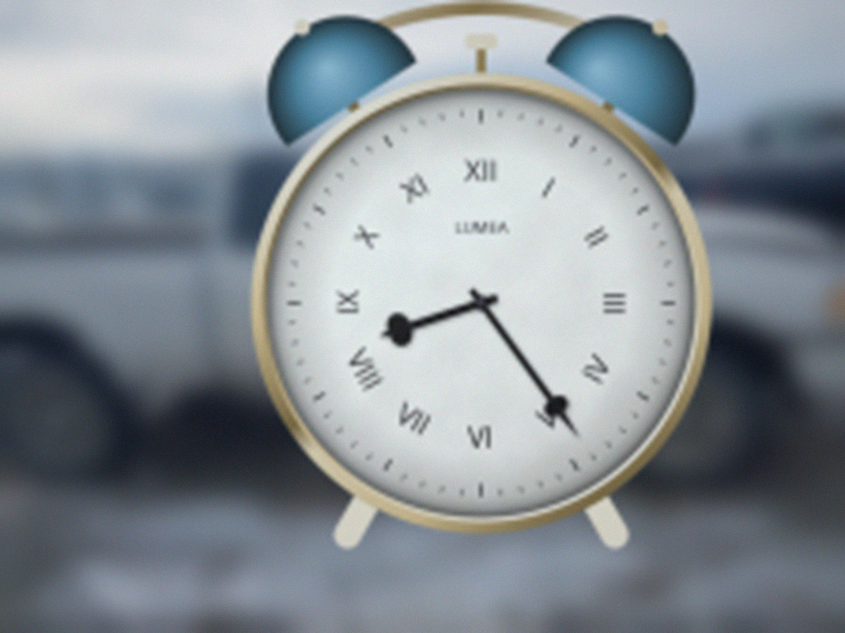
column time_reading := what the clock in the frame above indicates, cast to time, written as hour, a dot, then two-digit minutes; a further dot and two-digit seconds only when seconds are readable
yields 8.24
